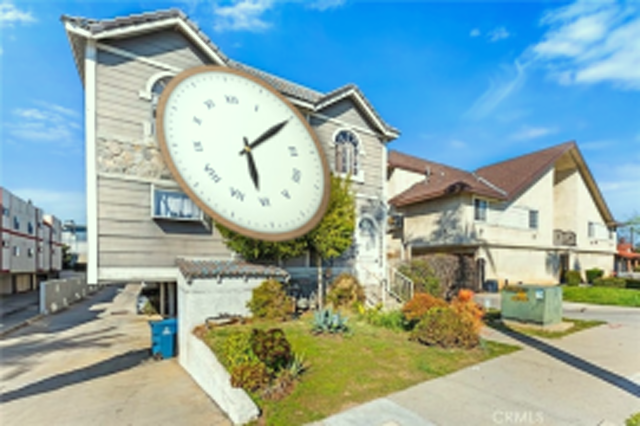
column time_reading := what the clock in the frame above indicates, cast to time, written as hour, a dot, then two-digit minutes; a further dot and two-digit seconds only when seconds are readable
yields 6.10
